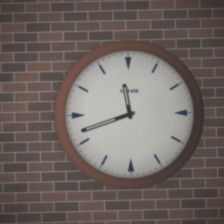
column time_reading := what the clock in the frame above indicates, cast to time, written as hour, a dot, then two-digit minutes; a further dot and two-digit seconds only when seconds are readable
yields 11.42
